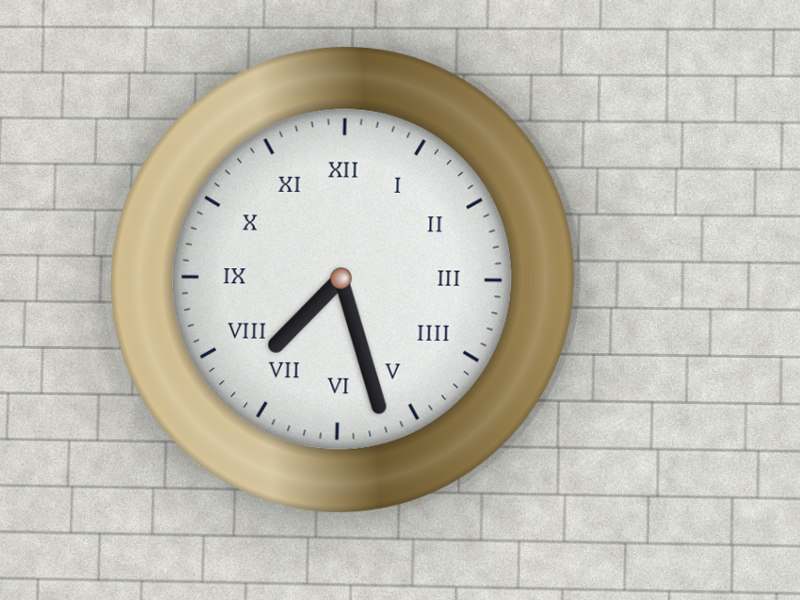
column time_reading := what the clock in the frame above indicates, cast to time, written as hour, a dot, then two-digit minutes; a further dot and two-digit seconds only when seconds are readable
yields 7.27
